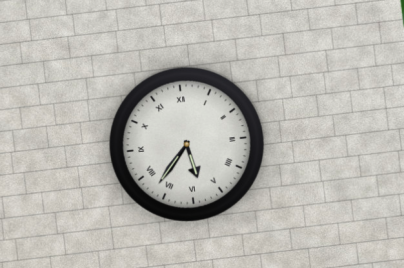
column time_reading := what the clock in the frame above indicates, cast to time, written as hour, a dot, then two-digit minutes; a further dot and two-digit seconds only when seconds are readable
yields 5.37
